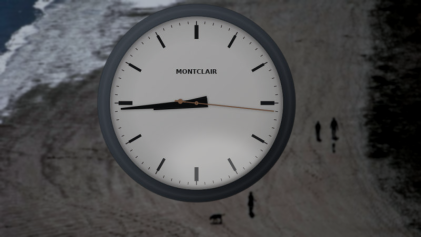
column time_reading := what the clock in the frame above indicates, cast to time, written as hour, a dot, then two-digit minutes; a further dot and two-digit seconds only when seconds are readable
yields 8.44.16
